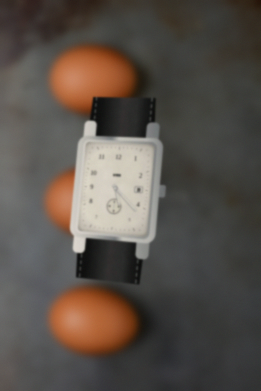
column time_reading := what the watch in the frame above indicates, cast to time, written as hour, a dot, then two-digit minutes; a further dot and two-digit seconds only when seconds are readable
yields 5.22
